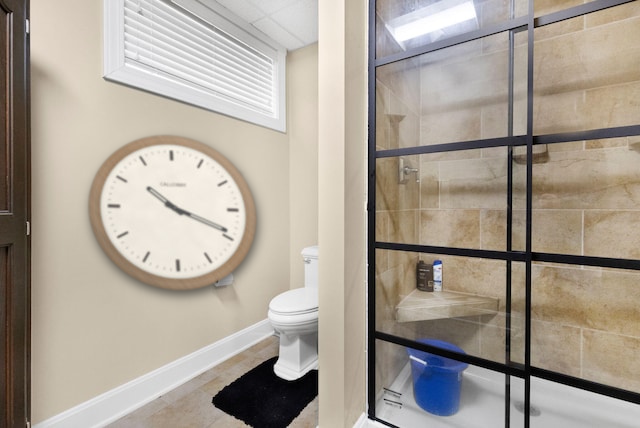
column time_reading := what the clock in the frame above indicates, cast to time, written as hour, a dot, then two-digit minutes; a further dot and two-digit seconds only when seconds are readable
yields 10.19
